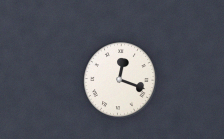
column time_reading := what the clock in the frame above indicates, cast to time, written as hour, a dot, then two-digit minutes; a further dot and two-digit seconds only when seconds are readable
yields 12.18
